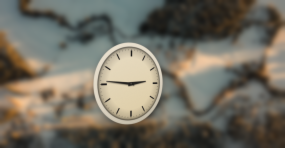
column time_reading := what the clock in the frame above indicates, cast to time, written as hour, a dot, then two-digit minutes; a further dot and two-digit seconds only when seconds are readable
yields 2.46
